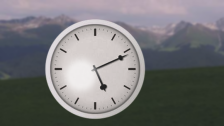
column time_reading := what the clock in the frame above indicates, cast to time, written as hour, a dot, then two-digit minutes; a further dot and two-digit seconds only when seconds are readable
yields 5.11
